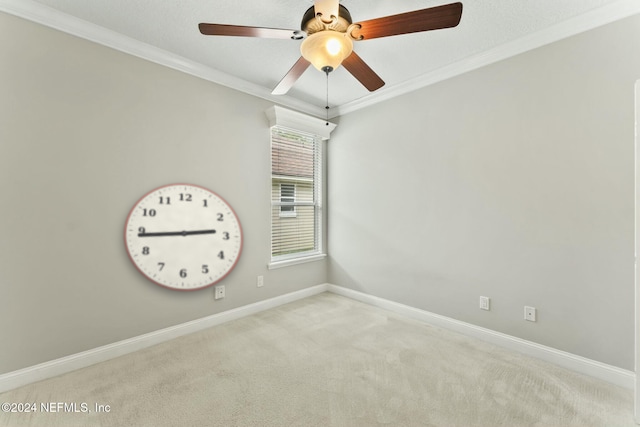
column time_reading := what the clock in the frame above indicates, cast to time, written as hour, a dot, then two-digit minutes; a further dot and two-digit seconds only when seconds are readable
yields 2.44
